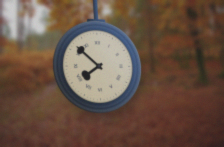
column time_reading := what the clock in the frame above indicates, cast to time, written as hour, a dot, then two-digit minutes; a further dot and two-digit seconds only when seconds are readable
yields 7.52
